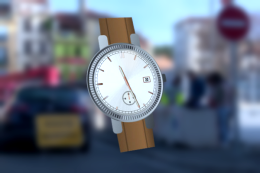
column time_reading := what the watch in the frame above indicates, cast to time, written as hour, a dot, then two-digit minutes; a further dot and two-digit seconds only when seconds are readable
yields 11.27
